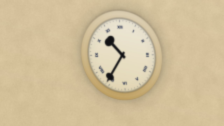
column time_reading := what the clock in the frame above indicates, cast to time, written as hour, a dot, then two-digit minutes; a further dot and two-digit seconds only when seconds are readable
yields 10.36
